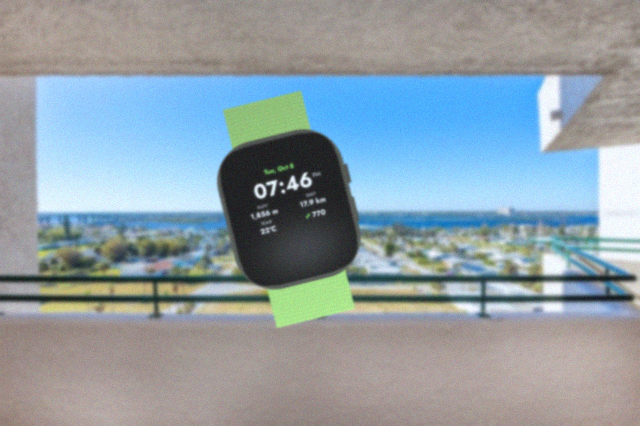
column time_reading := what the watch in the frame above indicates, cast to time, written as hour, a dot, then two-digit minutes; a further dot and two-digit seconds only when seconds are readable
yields 7.46
